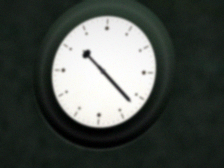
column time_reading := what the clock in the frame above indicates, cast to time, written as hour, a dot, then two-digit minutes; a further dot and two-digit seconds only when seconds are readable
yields 10.22
